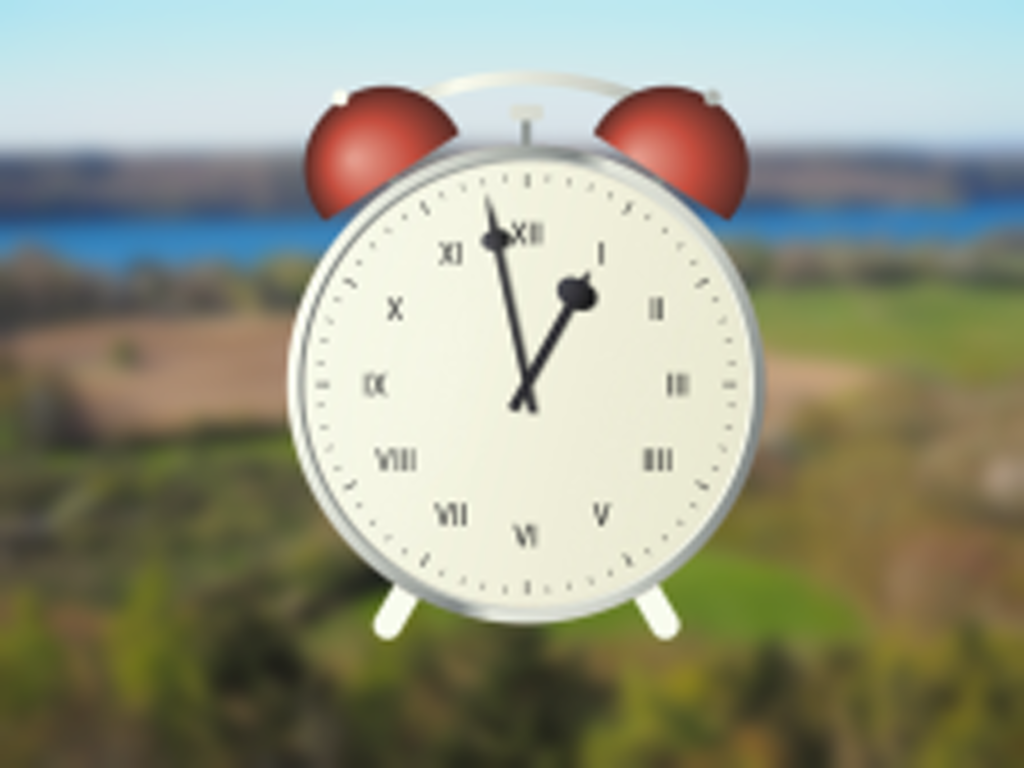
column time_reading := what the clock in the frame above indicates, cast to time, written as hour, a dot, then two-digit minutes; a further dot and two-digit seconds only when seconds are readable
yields 12.58
